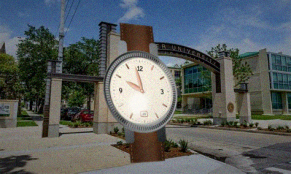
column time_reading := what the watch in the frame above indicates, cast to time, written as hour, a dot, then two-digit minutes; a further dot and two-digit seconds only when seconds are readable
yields 9.58
